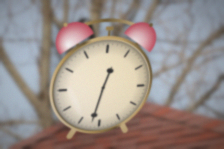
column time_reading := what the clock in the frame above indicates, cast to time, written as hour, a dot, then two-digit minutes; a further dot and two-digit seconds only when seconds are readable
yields 12.32
